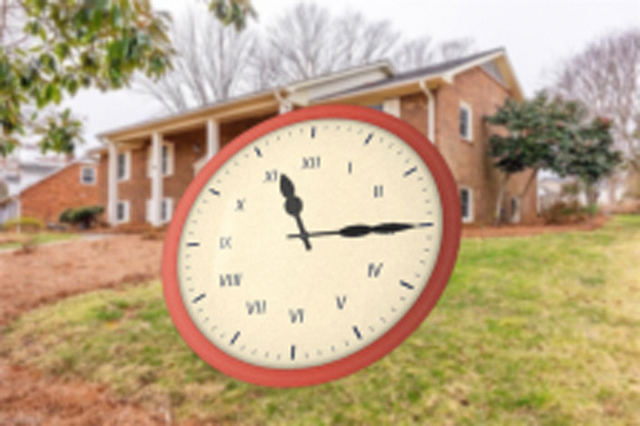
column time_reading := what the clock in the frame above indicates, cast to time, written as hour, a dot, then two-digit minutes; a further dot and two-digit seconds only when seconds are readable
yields 11.15
